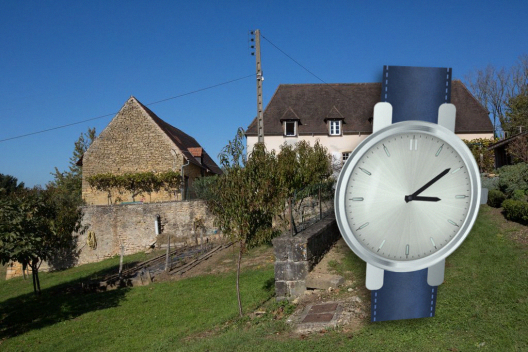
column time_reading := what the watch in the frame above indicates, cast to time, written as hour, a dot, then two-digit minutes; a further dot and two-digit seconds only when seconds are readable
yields 3.09
